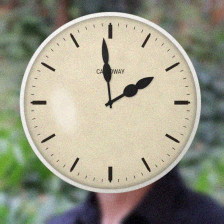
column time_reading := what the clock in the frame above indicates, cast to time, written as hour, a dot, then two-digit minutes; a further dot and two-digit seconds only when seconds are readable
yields 1.59
